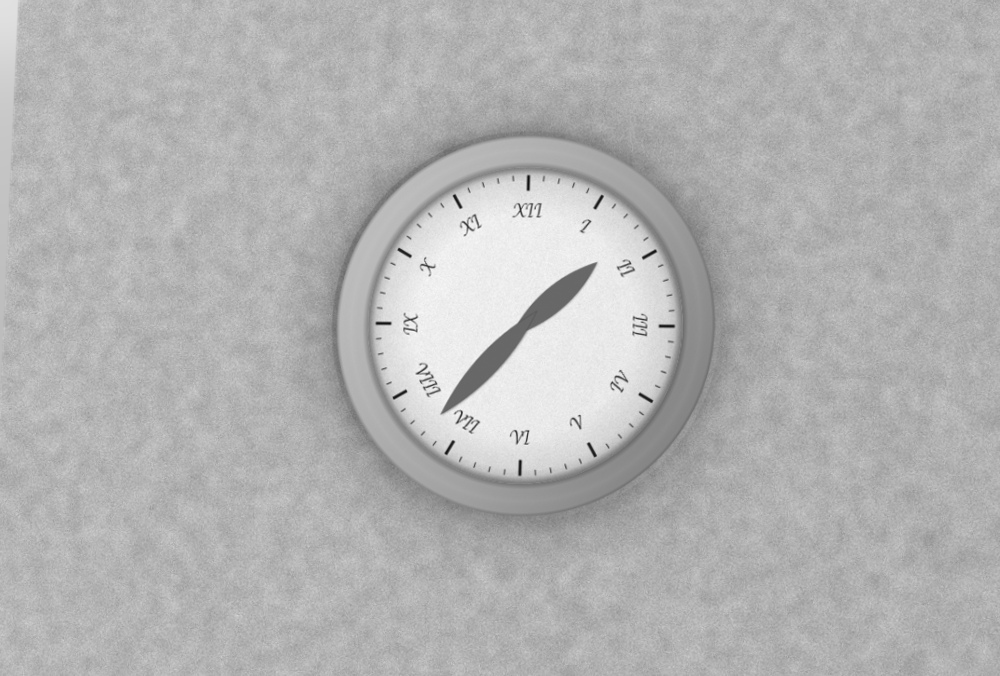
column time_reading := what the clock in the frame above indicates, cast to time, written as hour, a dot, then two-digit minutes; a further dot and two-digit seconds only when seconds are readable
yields 1.37
